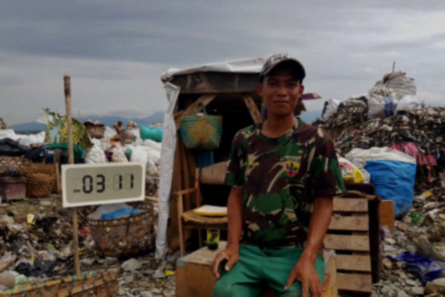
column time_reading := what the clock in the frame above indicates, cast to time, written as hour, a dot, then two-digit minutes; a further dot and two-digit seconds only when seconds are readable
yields 3.11
